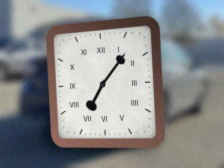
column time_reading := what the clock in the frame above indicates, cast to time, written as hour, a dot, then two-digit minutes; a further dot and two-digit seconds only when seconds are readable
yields 7.07
